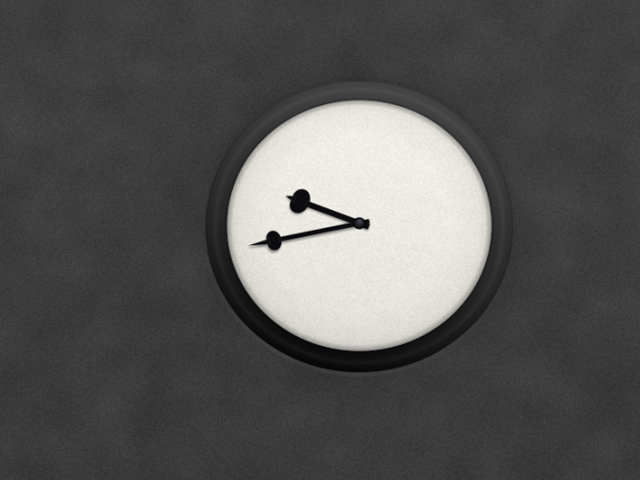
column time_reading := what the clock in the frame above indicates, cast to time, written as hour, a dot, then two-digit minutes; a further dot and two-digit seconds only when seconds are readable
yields 9.43
